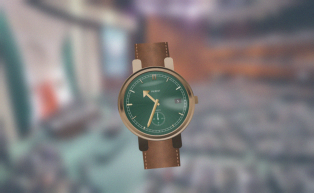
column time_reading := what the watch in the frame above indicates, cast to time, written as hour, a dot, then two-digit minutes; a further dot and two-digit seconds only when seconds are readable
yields 10.34
